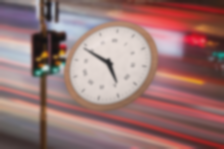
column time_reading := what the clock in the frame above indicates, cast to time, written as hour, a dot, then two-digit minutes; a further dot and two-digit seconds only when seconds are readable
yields 4.49
